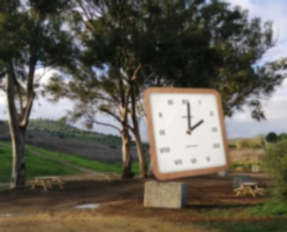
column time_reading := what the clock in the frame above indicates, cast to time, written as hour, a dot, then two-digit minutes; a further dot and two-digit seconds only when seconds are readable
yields 2.01
